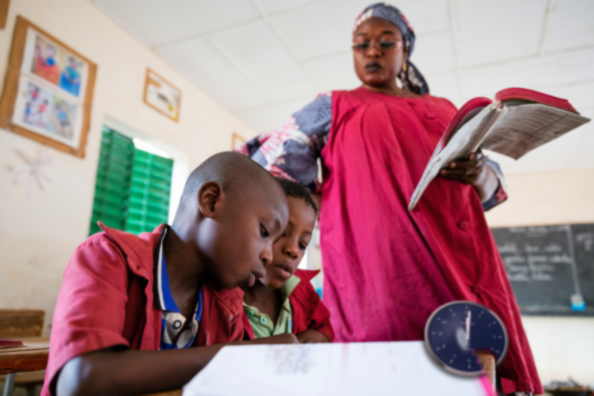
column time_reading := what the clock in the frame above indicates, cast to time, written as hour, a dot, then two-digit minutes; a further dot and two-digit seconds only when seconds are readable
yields 12.01
